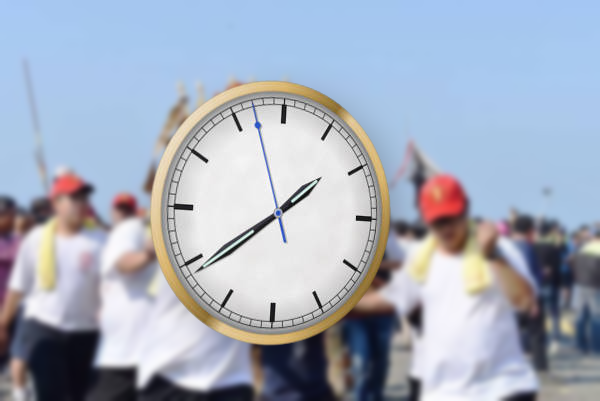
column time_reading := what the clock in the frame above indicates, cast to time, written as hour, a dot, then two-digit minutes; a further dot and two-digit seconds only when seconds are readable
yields 1.38.57
